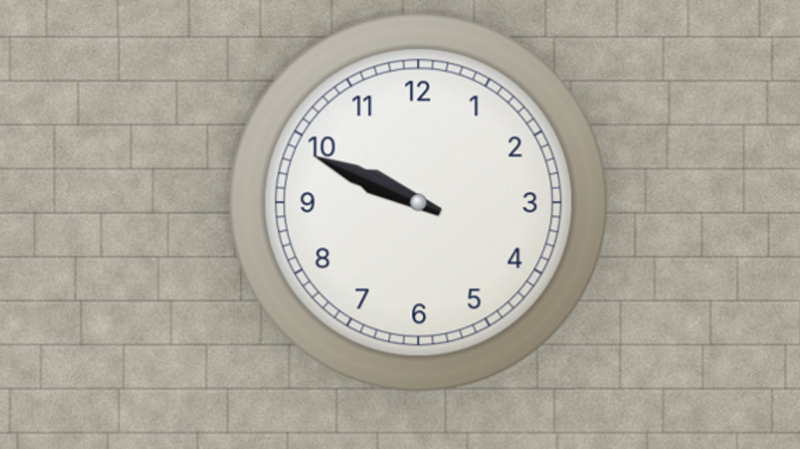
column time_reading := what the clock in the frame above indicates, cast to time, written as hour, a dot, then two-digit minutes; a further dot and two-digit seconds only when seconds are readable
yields 9.49
